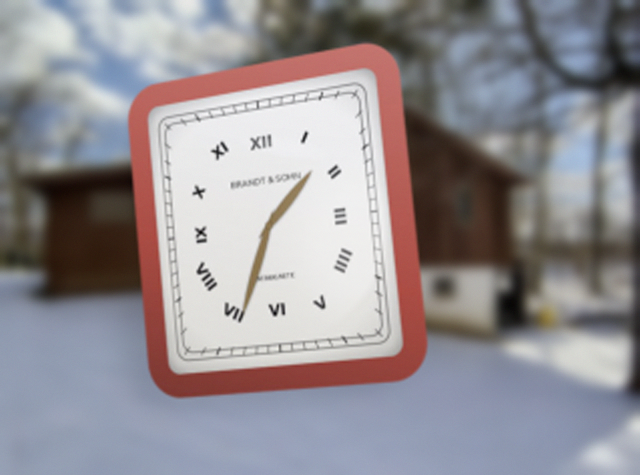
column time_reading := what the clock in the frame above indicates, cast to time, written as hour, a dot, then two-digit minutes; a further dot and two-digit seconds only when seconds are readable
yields 1.34
